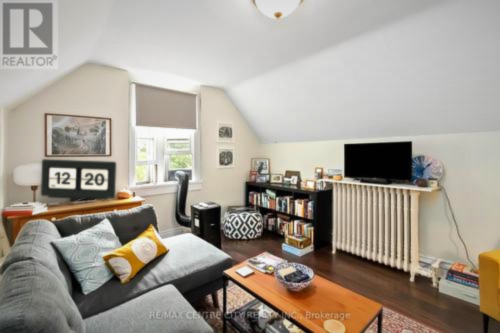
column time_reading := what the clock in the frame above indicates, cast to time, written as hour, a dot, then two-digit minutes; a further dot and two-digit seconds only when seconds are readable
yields 12.20
